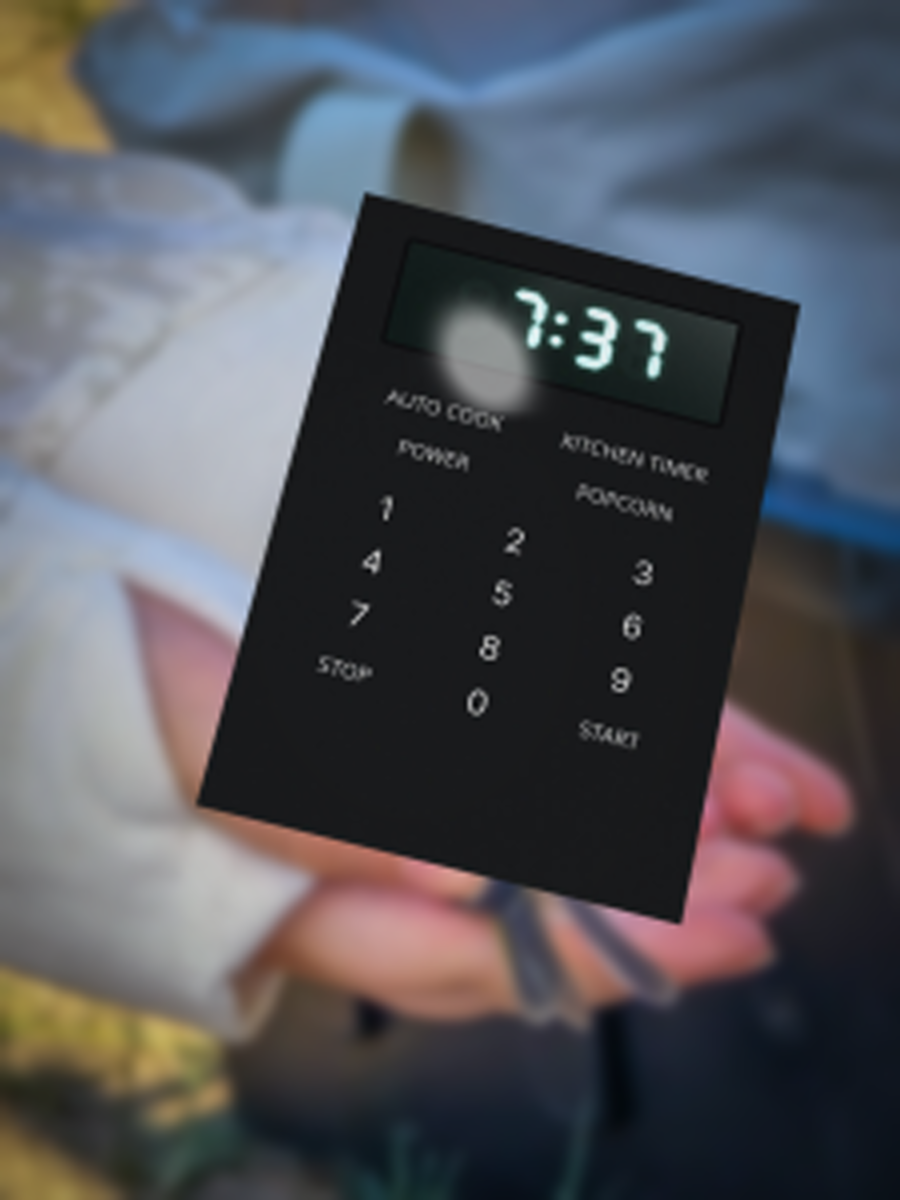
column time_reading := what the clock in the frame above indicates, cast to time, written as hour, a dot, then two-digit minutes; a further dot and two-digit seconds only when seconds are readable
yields 7.37
